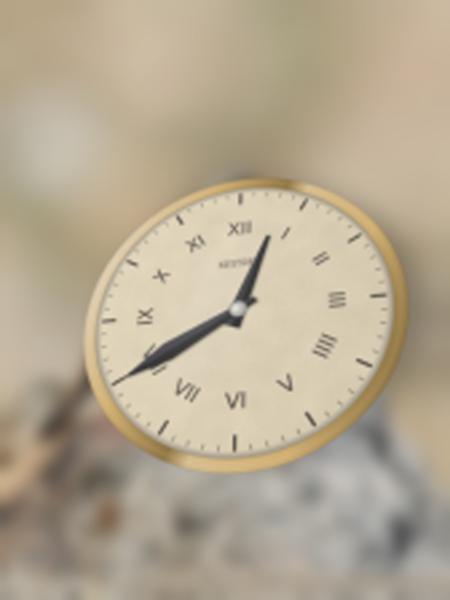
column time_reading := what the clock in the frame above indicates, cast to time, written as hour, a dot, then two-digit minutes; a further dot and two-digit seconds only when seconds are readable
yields 12.40
